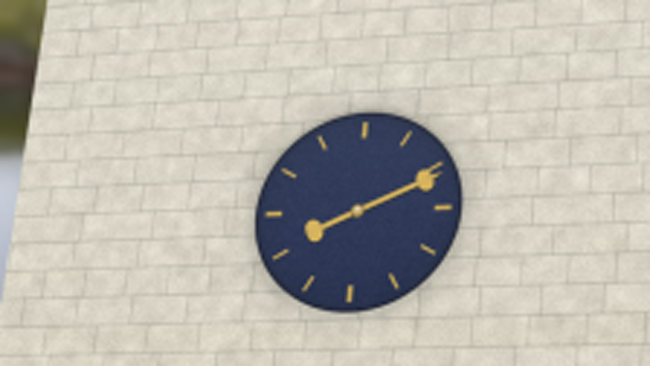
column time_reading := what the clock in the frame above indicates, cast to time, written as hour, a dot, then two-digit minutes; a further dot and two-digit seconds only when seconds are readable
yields 8.11
